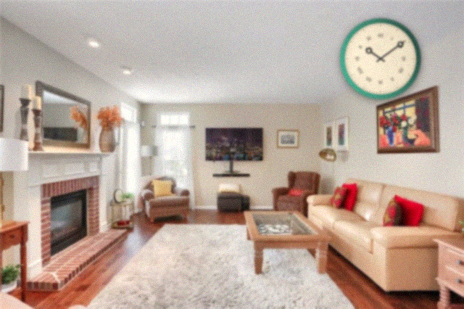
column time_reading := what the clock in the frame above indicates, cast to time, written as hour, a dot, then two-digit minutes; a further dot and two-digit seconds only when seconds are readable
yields 10.09
